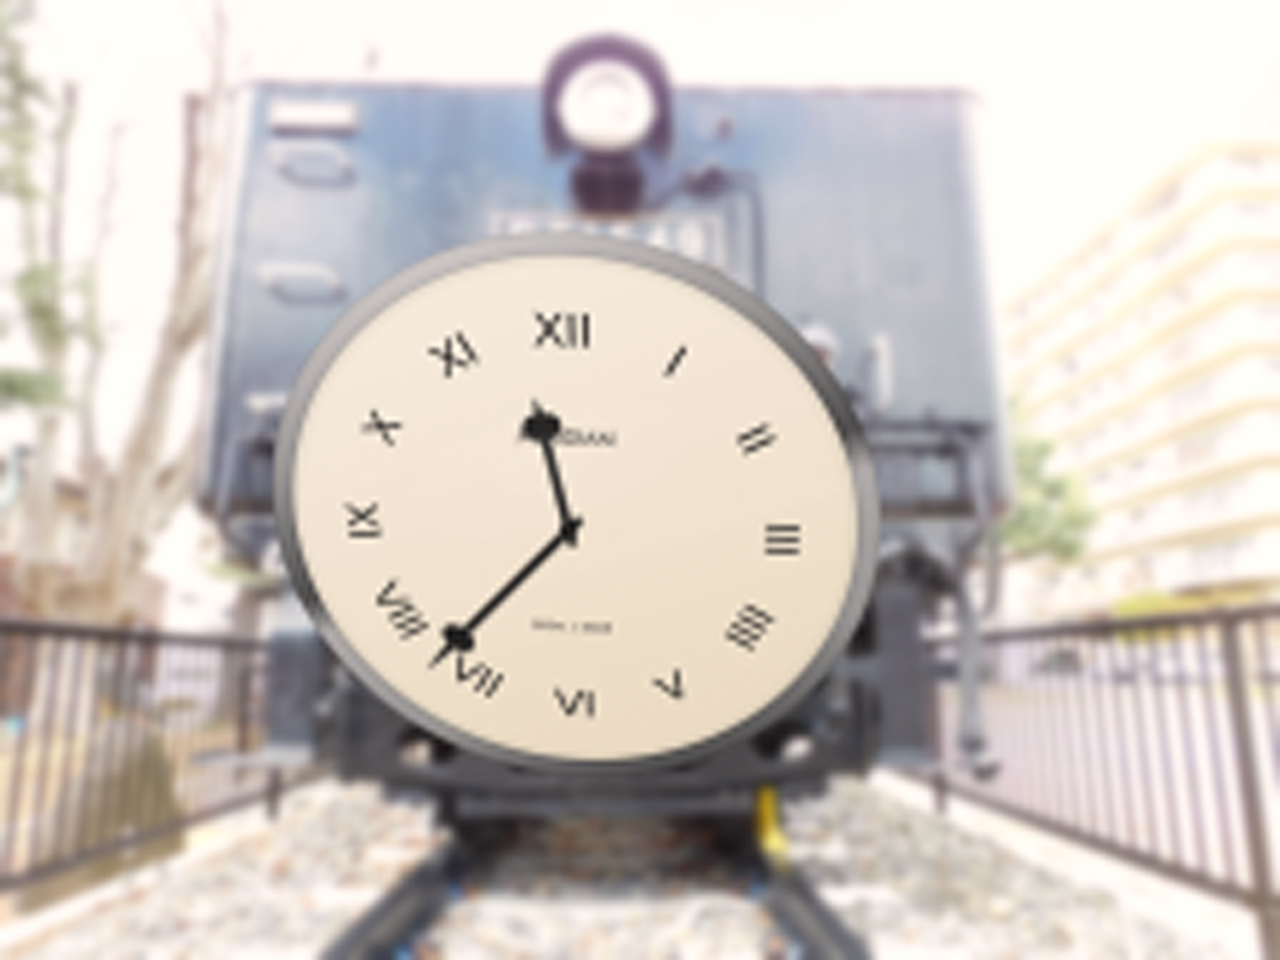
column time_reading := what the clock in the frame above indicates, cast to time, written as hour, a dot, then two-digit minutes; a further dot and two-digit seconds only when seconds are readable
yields 11.37
